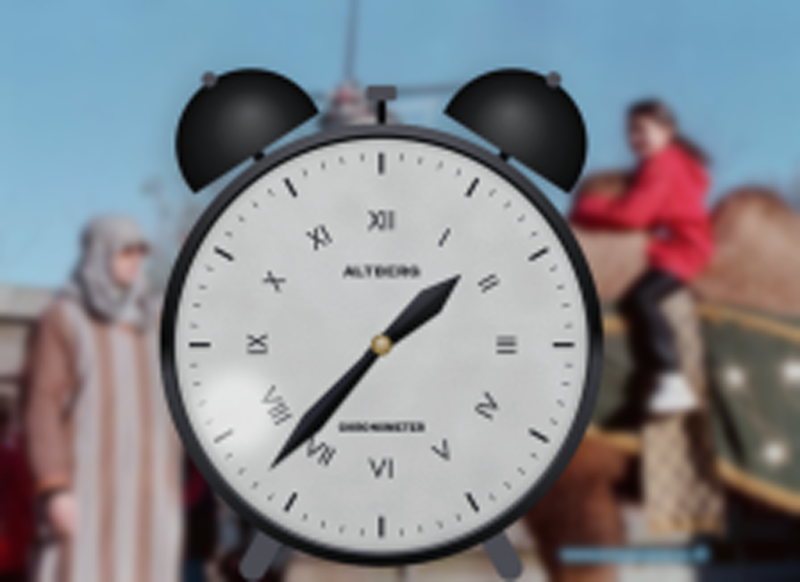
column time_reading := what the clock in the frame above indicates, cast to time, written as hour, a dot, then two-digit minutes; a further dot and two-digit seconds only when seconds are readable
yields 1.37
